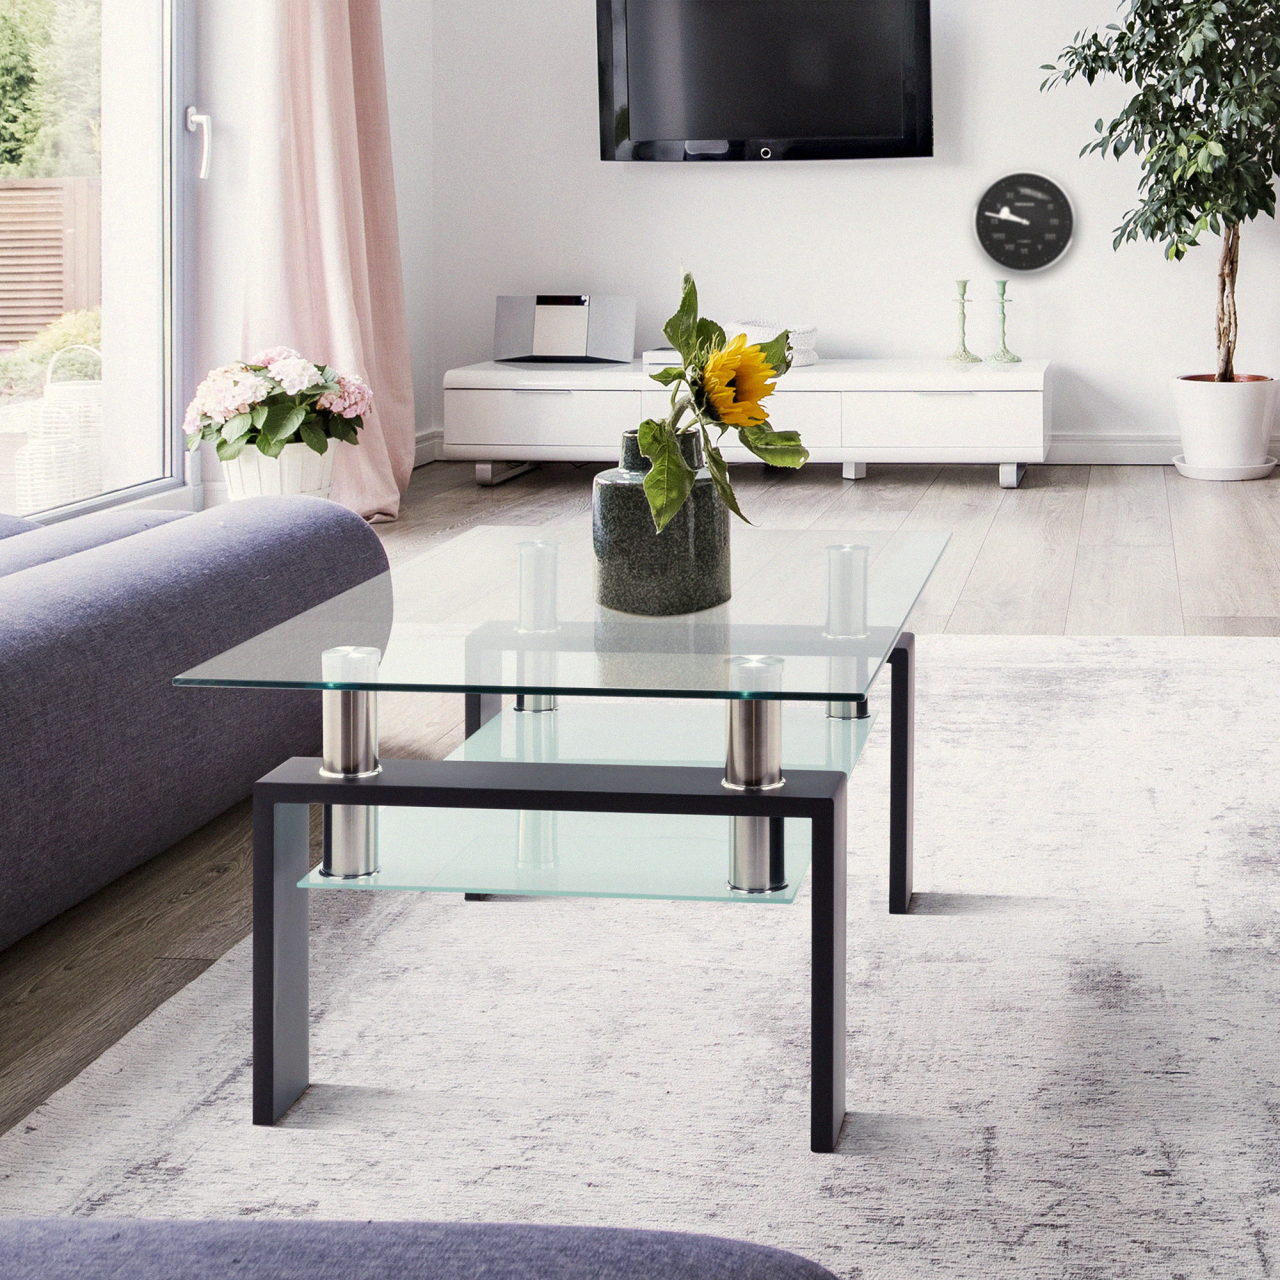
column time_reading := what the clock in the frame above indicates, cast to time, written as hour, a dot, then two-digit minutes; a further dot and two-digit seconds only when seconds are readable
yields 9.47
